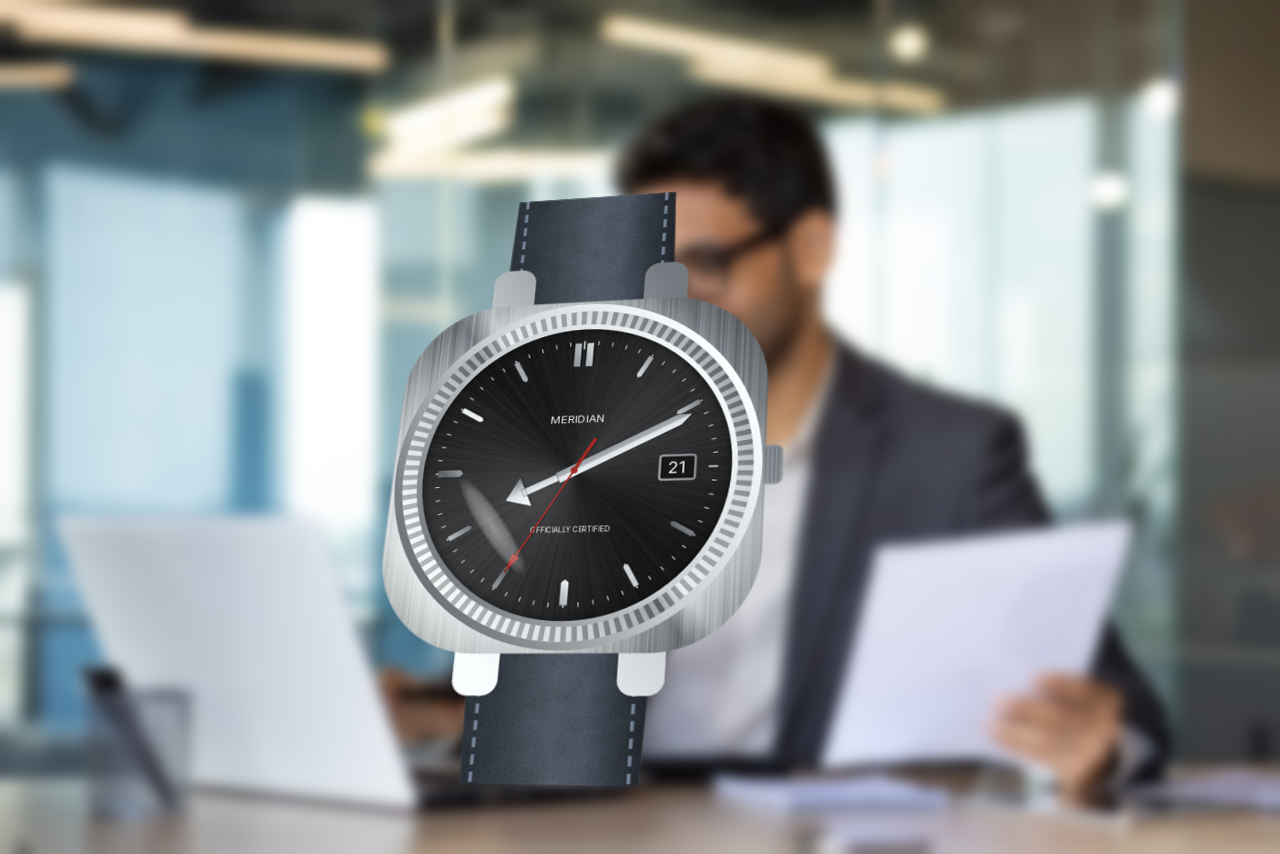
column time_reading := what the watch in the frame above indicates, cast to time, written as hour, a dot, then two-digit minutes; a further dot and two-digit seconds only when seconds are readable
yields 8.10.35
